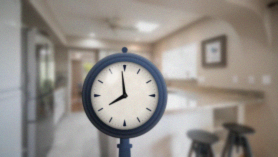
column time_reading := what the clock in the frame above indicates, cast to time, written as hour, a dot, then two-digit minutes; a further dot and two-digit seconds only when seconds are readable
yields 7.59
